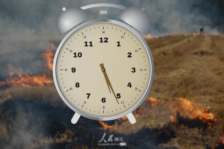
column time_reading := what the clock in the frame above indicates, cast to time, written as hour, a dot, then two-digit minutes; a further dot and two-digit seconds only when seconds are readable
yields 5.26
